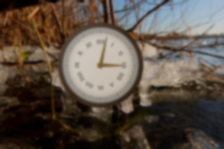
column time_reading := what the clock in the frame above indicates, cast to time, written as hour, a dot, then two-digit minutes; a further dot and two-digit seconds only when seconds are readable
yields 3.02
